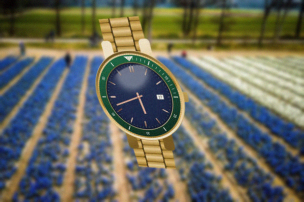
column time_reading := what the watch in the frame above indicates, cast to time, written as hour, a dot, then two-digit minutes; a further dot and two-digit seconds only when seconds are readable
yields 5.42
